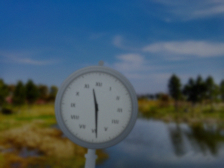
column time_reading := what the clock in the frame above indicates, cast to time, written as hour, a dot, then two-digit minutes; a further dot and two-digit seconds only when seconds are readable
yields 11.29
